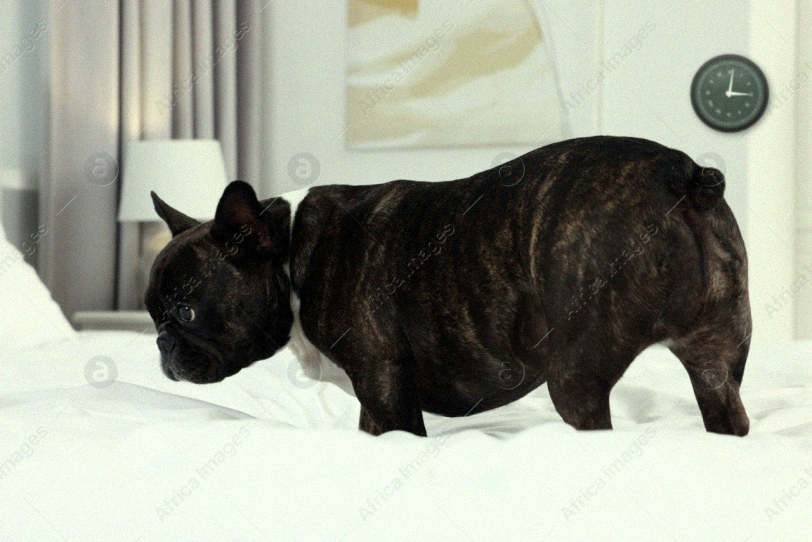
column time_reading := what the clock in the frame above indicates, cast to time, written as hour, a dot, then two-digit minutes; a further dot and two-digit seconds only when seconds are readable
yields 3.01
